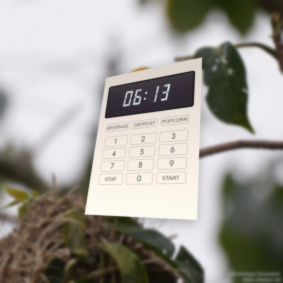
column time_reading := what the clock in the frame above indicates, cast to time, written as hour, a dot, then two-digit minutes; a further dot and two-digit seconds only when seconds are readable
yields 6.13
